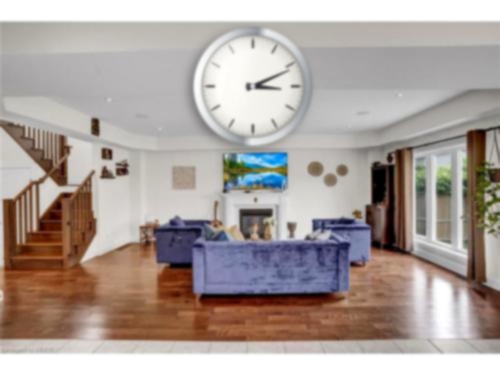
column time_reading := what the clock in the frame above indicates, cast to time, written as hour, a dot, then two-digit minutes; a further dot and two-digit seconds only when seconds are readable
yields 3.11
